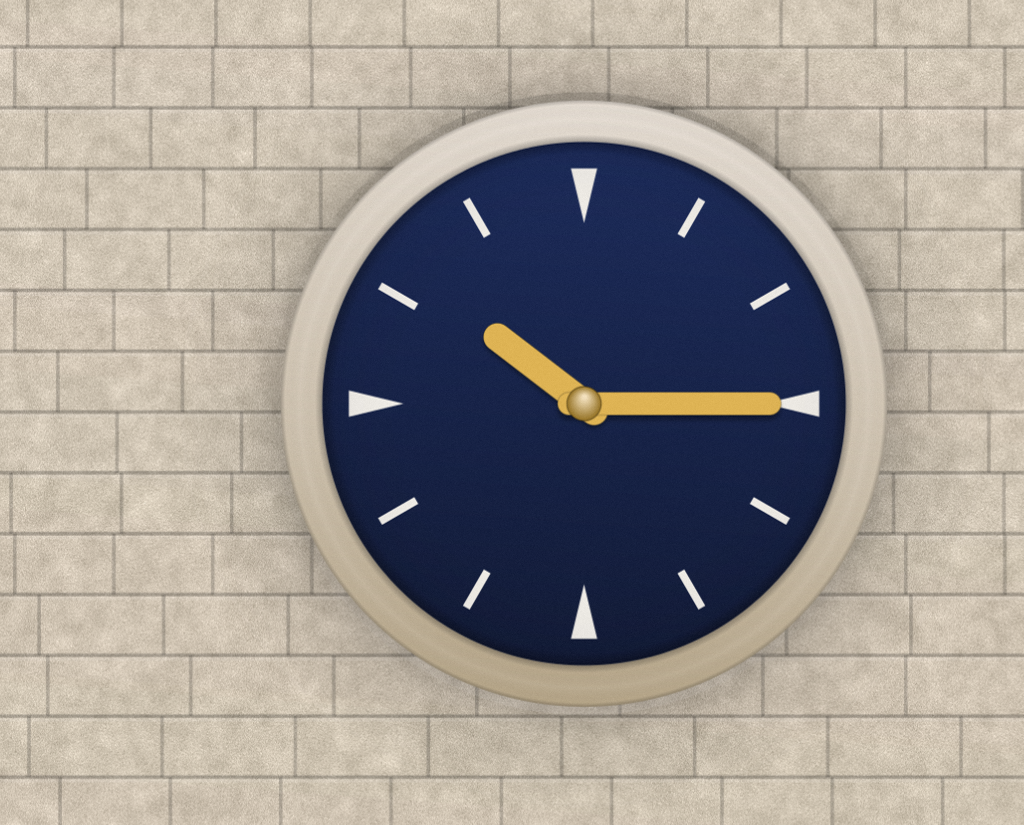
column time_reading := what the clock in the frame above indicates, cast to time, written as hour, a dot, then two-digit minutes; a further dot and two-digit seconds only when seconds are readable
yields 10.15
